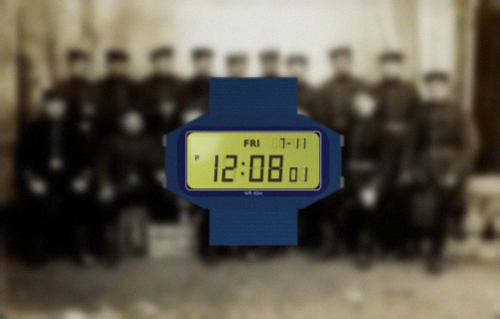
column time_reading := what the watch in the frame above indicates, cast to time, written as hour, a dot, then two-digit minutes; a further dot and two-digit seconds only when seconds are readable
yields 12.08.01
